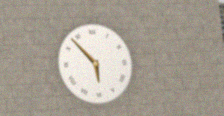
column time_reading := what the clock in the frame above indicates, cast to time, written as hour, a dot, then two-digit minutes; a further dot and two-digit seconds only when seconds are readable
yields 5.53
